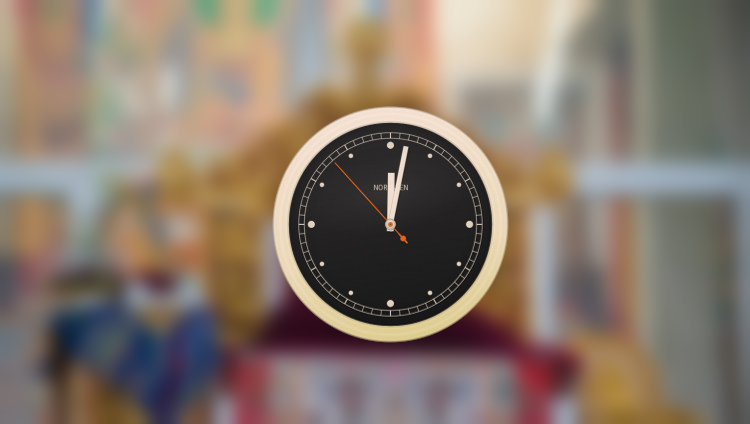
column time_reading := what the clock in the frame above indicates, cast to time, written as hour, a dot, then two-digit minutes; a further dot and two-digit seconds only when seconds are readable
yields 12.01.53
